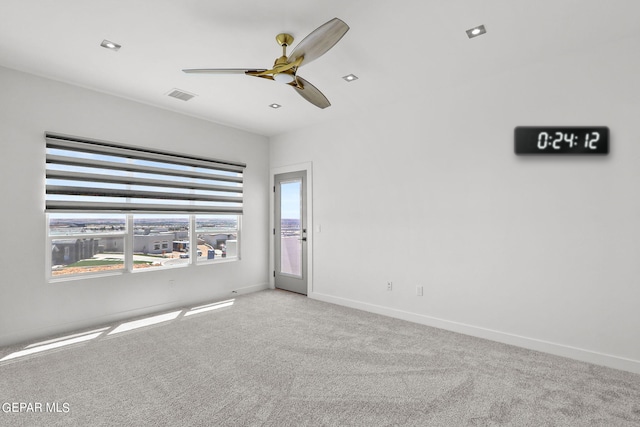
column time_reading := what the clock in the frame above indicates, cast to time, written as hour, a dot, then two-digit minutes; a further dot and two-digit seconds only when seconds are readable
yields 0.24.12
